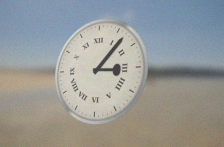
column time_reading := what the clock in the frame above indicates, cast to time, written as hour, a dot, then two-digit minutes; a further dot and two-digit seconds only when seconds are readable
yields 3.07
